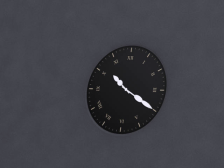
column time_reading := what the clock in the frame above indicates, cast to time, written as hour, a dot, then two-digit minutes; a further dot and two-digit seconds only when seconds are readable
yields 10.20
